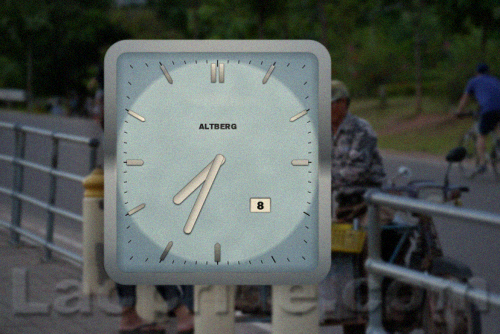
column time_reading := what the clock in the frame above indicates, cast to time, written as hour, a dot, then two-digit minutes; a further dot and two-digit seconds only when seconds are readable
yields 7.34
